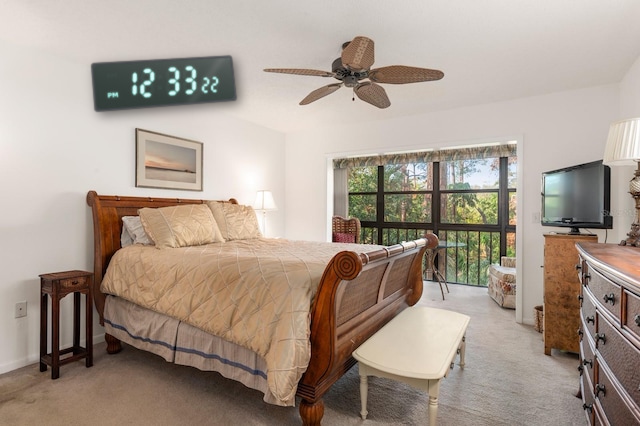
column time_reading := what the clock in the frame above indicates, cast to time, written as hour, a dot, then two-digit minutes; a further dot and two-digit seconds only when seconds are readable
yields 12.33.22
